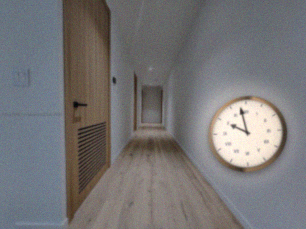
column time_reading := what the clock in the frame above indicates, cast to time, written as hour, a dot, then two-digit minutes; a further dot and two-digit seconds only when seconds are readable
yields 9.58
